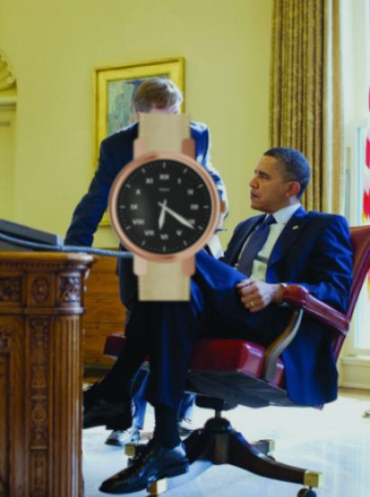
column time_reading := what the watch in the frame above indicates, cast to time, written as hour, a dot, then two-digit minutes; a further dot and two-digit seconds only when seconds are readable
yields 6.21
